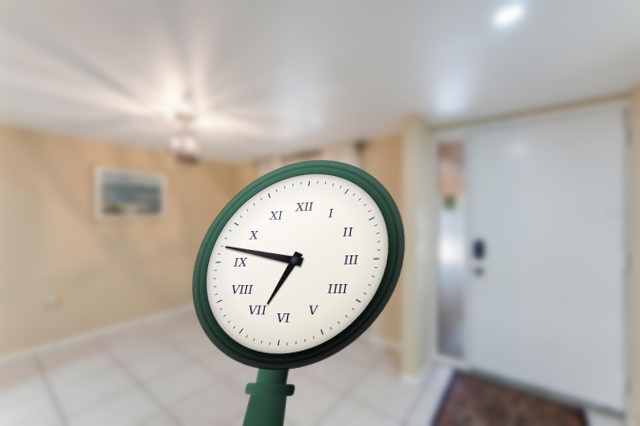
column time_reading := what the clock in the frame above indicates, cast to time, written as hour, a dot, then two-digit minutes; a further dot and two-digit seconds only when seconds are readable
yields 6.47
